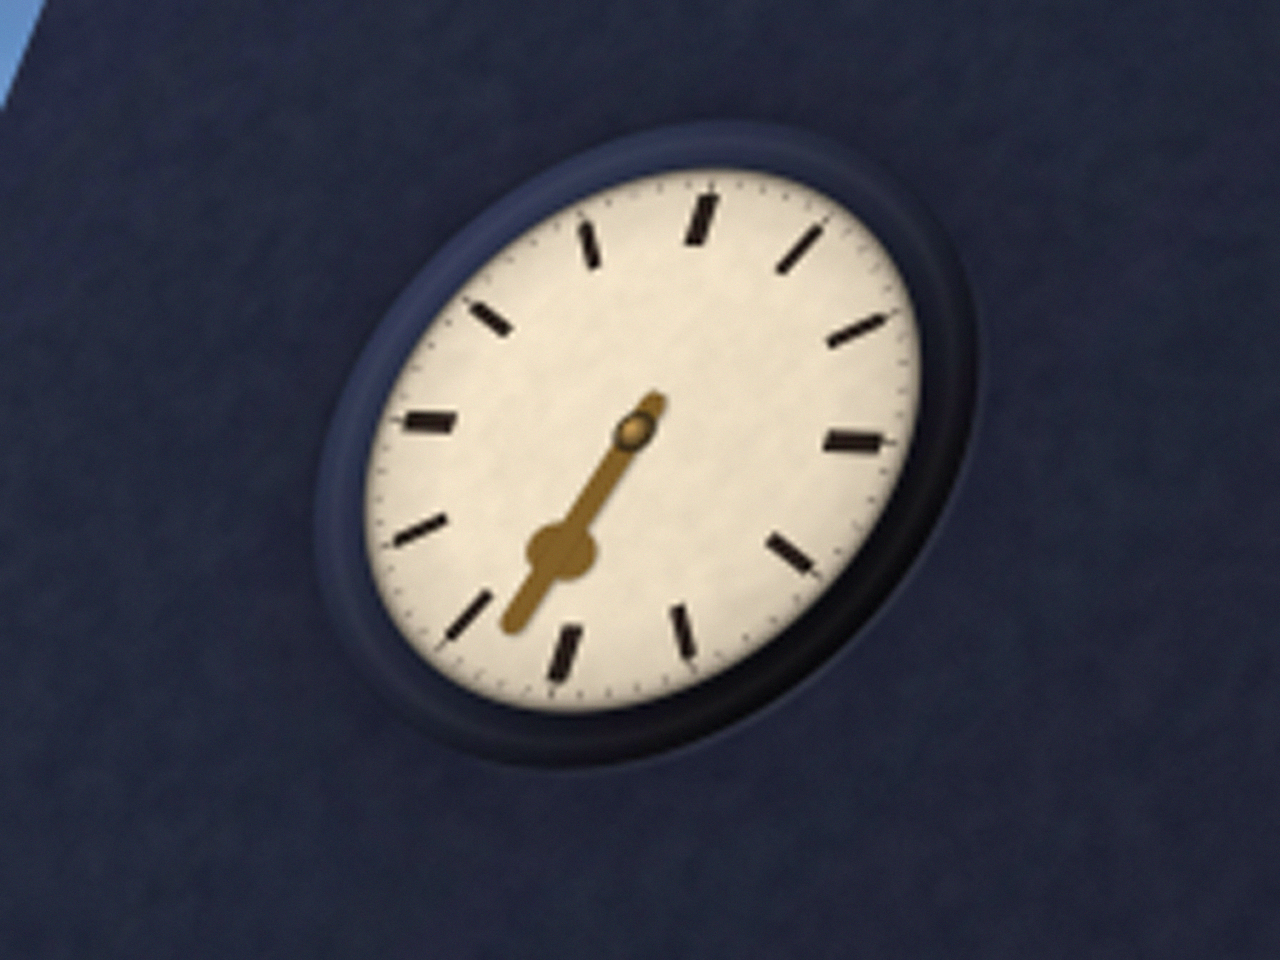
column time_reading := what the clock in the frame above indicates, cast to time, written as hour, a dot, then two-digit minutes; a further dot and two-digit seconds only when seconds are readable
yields 6.33
